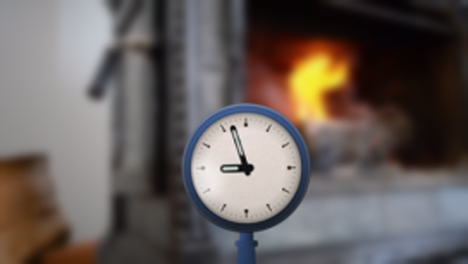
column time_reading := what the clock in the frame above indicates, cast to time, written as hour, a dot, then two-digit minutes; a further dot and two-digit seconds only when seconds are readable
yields 8.57
